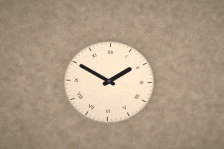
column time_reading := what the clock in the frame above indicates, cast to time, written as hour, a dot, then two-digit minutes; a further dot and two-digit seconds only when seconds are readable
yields 1.50
